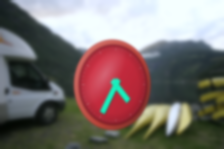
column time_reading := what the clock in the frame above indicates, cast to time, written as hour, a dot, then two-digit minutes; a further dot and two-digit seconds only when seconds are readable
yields 4.35
